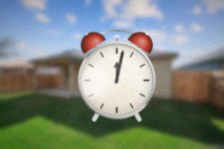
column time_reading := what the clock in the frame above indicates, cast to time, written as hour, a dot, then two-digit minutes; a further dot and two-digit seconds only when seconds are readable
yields 12.02
